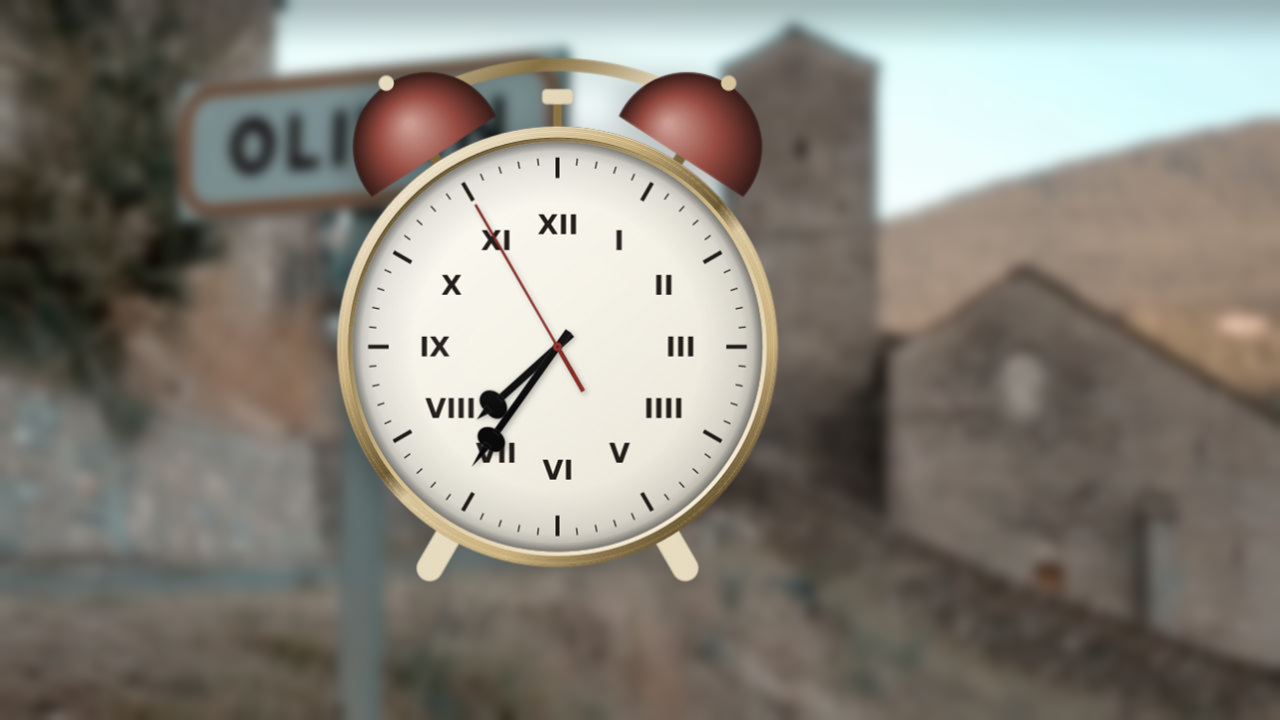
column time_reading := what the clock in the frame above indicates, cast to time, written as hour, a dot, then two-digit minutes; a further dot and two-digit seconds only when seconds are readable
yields 7.35.55
